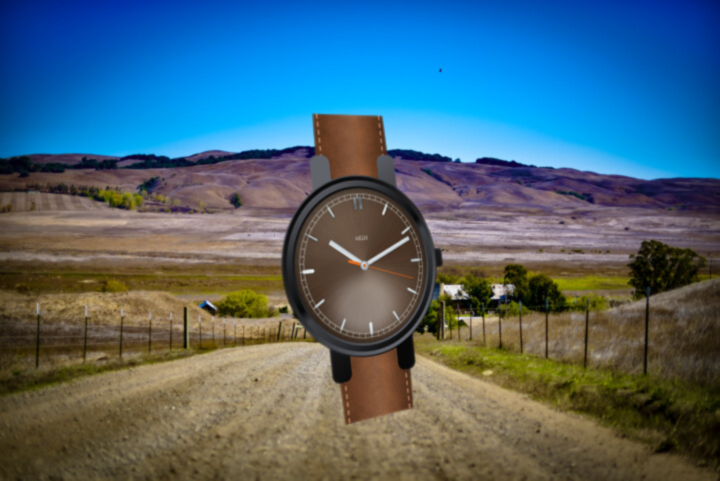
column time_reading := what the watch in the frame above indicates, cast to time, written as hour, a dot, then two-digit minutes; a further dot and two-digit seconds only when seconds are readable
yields 10.11.18
